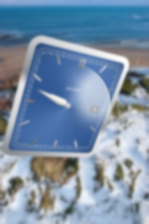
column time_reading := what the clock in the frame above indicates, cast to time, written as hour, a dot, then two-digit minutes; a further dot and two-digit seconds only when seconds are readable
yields 9.48
